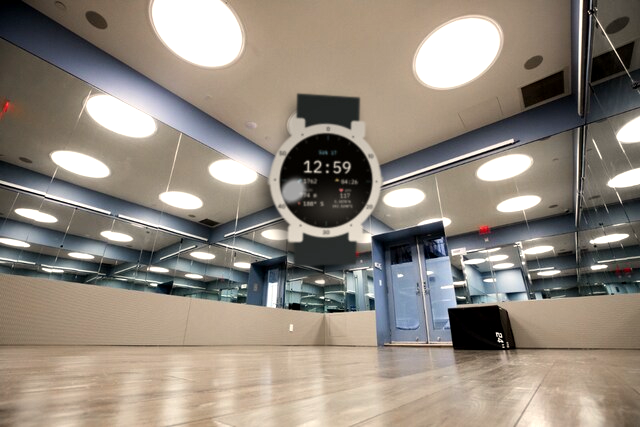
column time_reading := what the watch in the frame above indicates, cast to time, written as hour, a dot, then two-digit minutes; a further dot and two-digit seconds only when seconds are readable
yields 12.59
